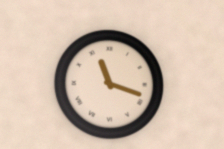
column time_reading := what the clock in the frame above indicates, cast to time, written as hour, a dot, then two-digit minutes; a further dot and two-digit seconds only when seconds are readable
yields 11.18
